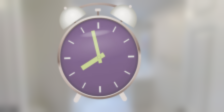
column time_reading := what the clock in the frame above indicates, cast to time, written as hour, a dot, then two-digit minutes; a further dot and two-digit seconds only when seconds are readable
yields 7.58
